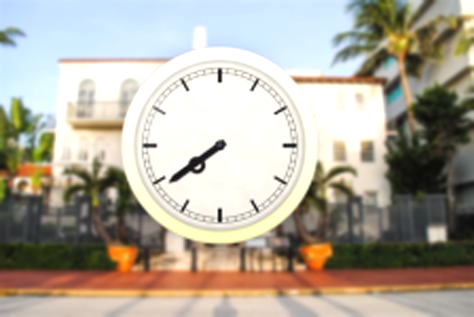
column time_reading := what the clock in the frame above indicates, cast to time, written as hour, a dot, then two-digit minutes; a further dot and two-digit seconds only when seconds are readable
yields 7.39
